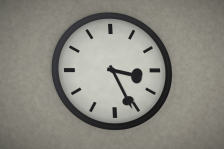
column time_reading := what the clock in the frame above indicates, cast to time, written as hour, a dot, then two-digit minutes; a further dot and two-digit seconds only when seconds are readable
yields 3.26
